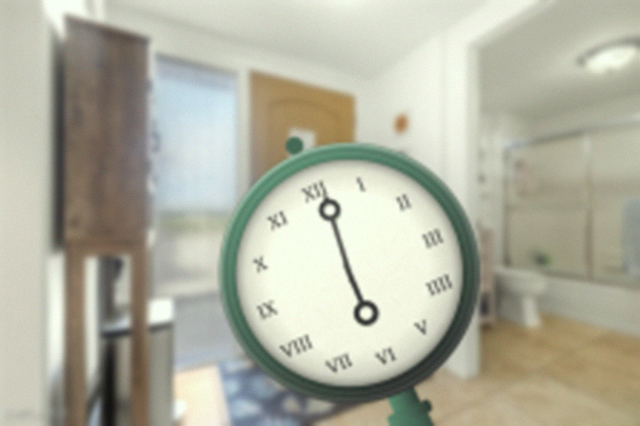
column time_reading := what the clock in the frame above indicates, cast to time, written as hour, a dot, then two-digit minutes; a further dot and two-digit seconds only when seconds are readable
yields 6.01
